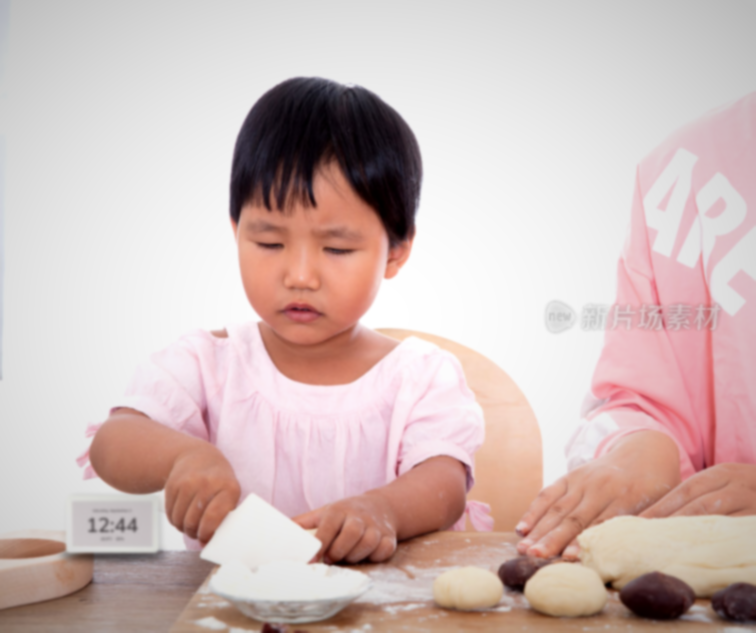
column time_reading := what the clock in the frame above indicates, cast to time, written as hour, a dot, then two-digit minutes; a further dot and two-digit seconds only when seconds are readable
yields 12.44
